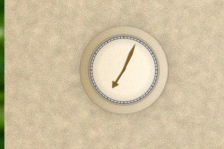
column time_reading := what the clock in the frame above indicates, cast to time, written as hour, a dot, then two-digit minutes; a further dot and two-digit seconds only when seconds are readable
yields 7.04
